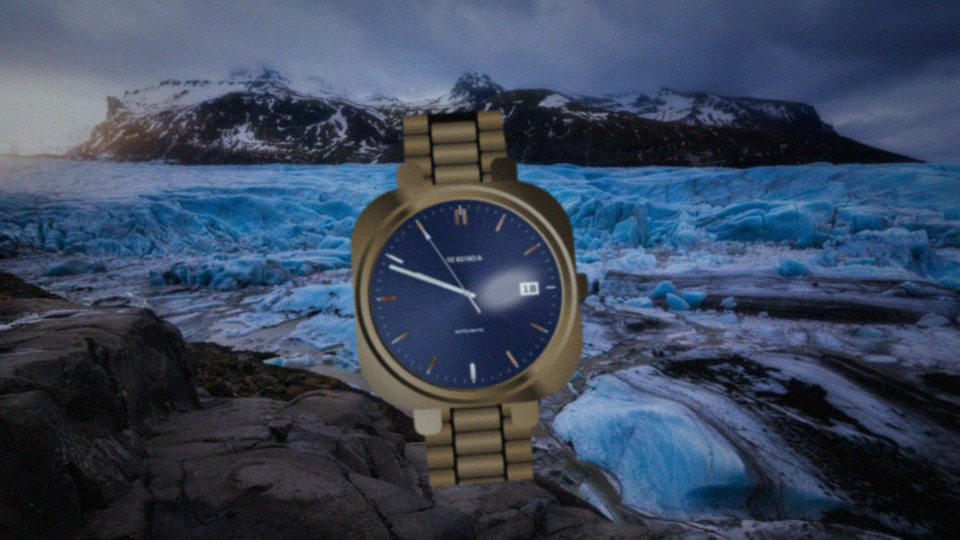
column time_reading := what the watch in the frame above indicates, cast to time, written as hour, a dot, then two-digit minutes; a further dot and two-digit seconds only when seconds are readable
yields 9.48.55
